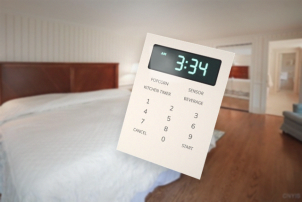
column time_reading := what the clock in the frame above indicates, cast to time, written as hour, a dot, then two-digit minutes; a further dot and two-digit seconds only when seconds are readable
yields 3.34
